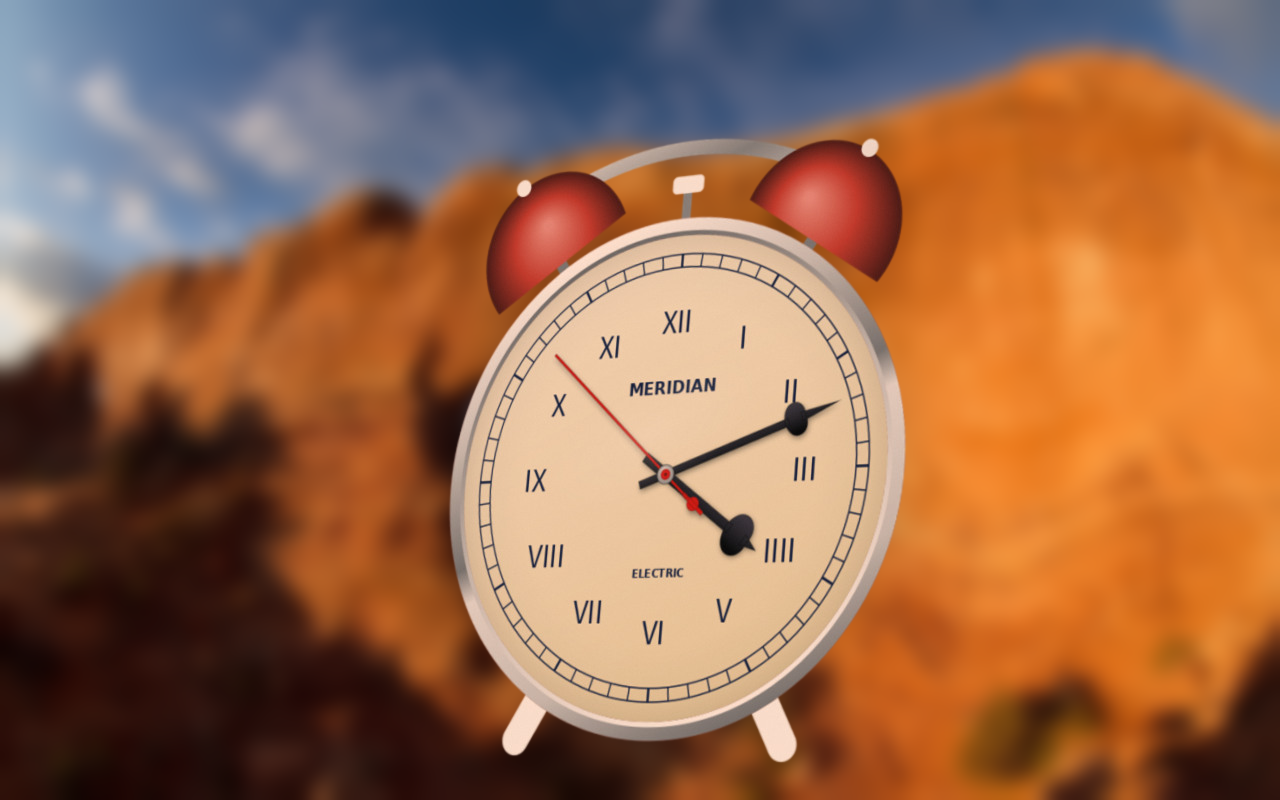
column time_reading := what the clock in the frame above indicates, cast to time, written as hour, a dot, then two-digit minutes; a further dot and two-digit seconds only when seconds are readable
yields 4.11.52
